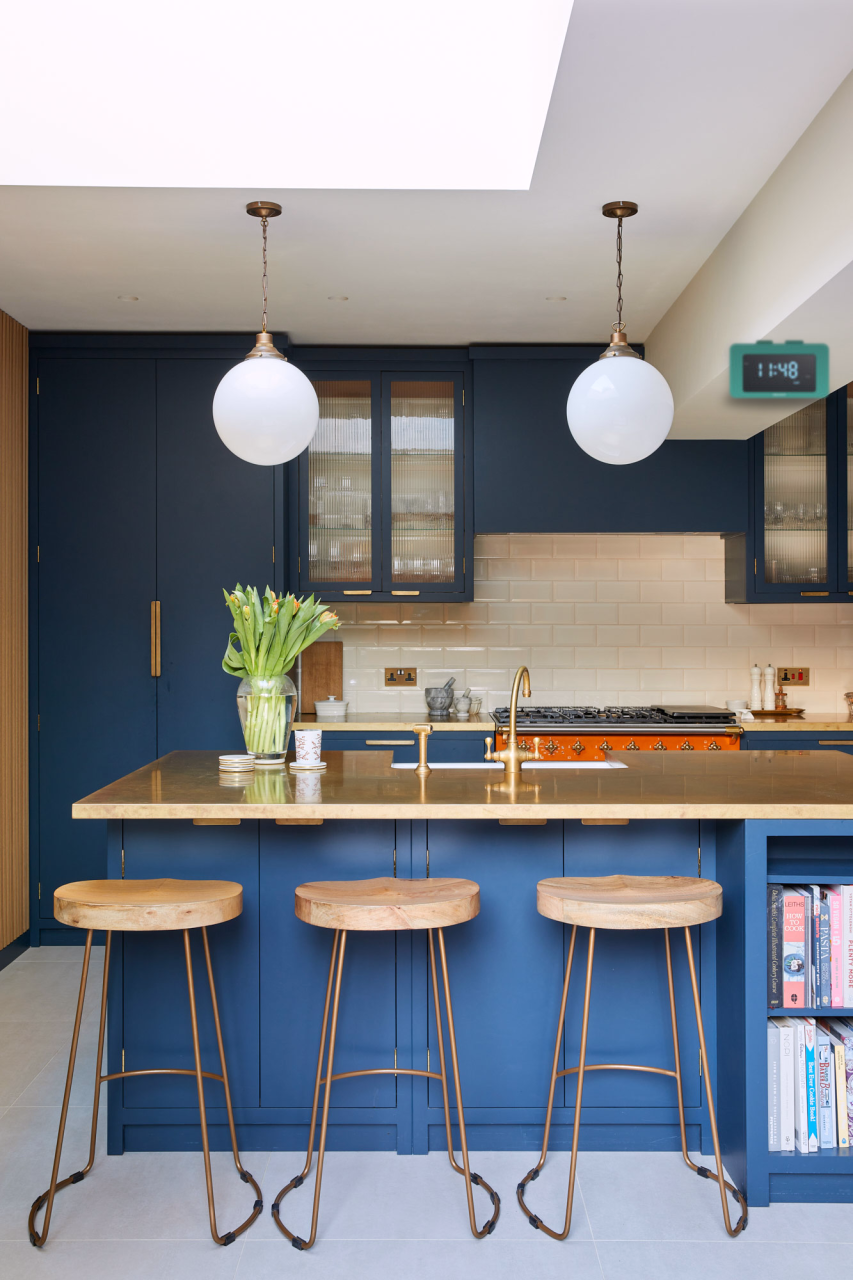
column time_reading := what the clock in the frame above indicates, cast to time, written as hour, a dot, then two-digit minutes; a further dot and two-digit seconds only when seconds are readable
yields 11.48
